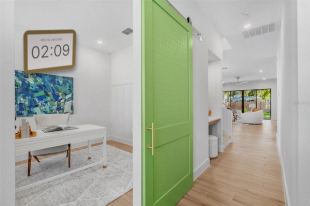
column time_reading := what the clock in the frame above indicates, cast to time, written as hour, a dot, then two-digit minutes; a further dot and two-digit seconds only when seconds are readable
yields 2.09
